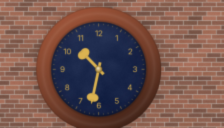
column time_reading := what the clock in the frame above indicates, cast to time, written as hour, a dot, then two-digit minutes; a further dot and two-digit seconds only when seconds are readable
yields 10.32
